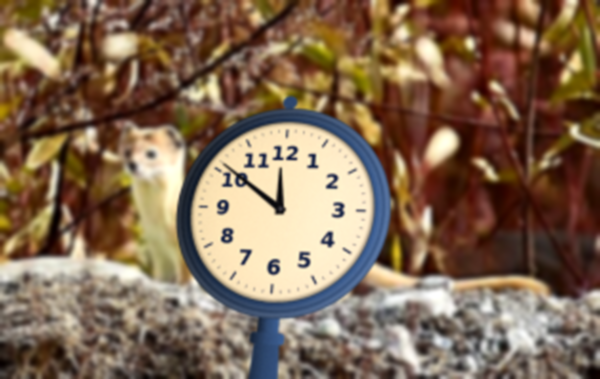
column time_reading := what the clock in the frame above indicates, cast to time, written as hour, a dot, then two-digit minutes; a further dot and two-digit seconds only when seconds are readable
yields 11.51
